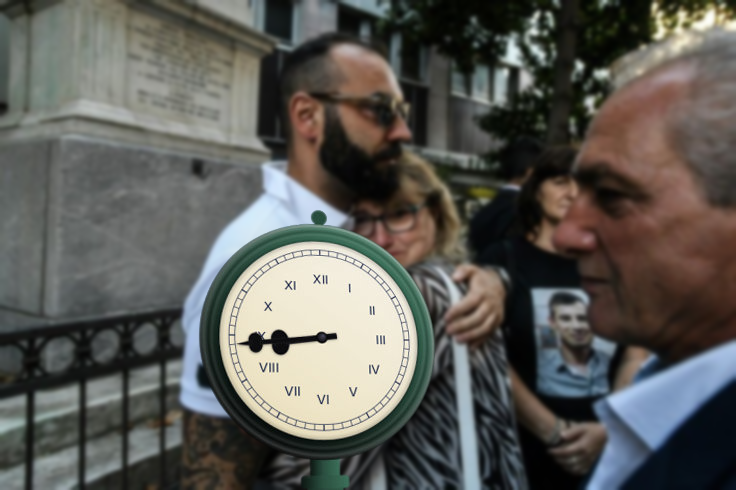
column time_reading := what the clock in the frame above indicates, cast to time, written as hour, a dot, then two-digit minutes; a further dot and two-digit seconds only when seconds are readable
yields 8.44
